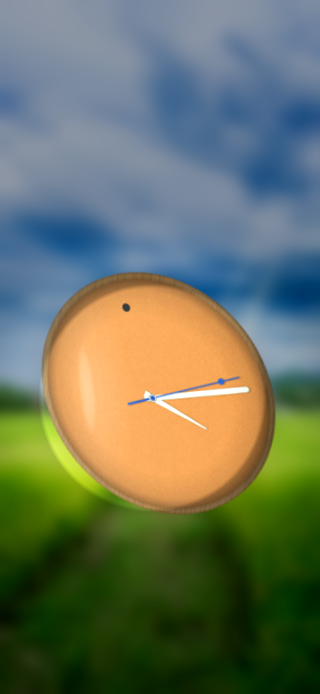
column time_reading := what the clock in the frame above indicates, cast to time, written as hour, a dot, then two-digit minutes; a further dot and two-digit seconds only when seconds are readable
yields 4.15.14
